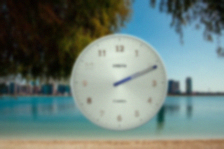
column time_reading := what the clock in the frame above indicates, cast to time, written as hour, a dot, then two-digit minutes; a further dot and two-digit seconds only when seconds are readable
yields 2.11
